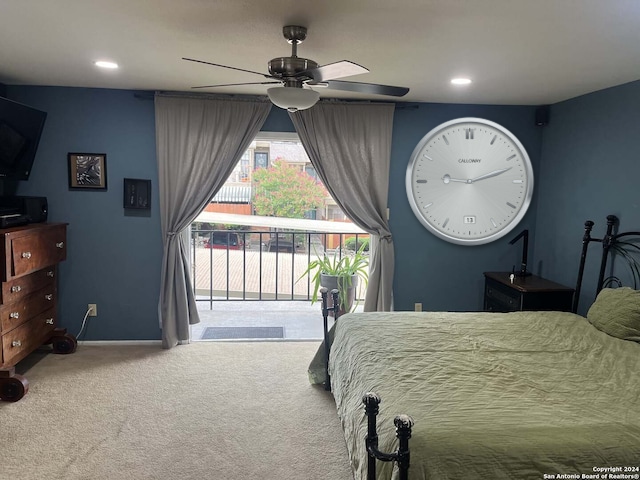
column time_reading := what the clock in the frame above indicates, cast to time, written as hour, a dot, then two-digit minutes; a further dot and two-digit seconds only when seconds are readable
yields 9.12
